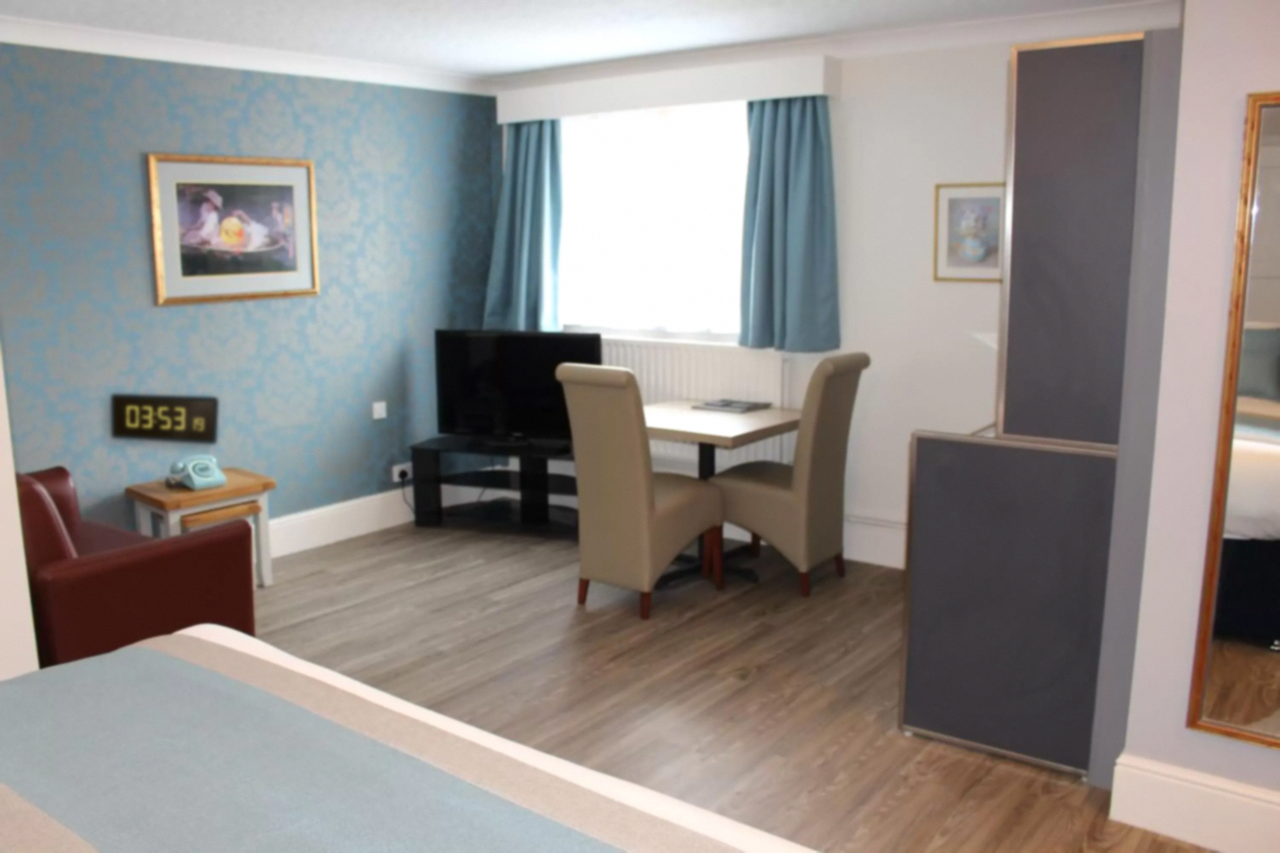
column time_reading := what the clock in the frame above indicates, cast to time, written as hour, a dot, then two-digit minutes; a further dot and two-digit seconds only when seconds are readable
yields 3.53
